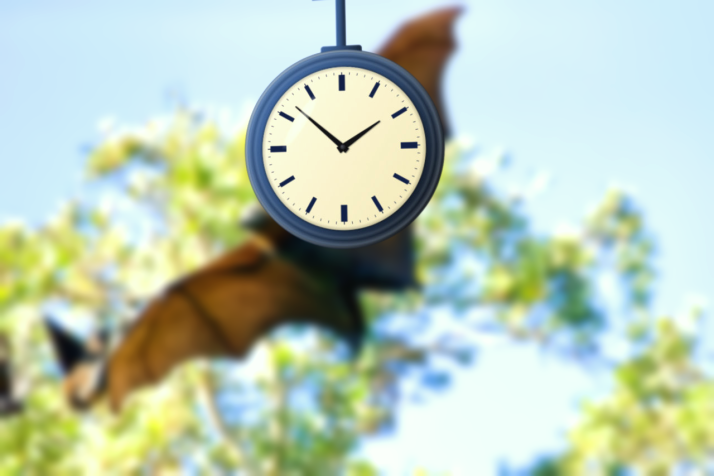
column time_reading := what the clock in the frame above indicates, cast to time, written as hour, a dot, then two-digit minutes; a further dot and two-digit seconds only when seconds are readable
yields 1.52
